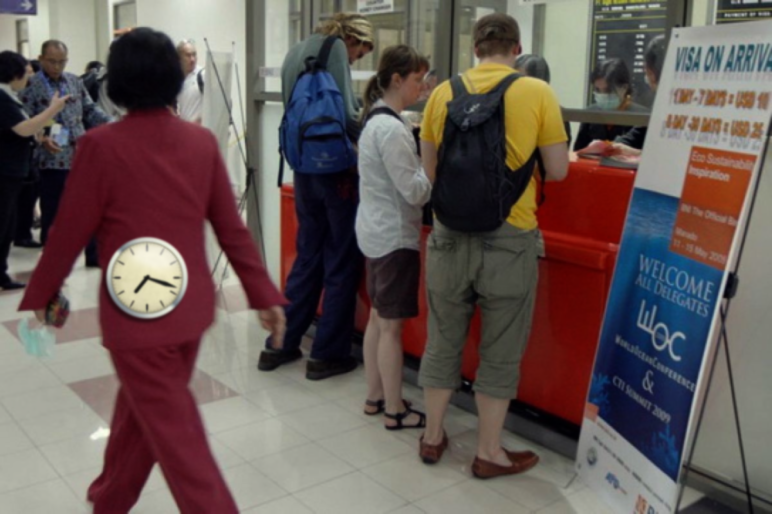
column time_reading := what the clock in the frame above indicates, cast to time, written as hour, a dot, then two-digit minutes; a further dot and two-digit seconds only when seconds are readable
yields 7.18
